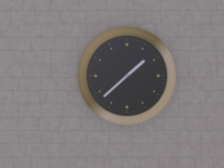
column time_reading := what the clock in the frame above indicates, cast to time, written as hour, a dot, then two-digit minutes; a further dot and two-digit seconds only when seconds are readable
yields 1.38
